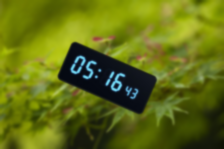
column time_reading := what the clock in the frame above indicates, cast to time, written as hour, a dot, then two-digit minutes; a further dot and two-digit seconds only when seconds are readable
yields 5.16.43
